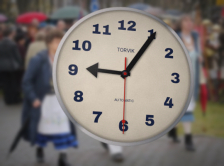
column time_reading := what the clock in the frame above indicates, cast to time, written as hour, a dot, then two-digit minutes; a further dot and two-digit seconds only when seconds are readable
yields 9.05.30
